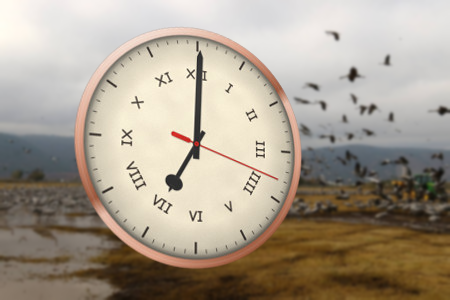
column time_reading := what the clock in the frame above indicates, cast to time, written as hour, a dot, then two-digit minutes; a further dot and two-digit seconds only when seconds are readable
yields 7.00.18
